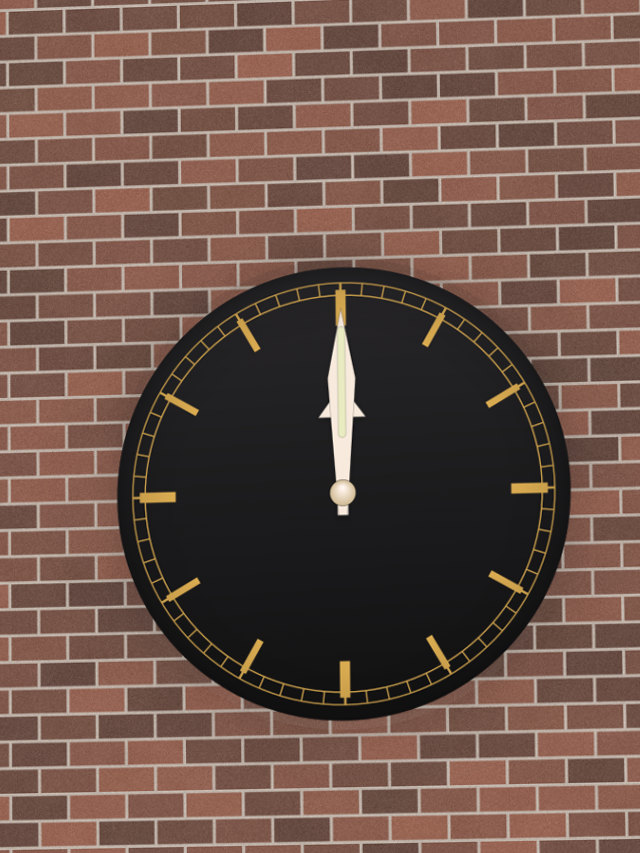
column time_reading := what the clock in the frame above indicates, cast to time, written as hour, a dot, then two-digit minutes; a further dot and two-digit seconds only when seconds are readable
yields 12.00
